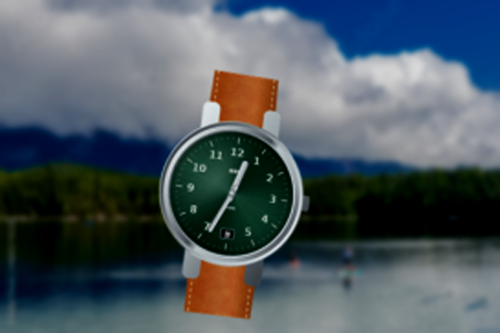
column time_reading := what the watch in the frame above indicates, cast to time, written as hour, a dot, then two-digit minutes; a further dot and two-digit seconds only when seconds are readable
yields 12.34
